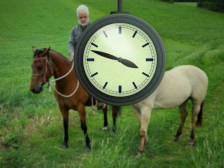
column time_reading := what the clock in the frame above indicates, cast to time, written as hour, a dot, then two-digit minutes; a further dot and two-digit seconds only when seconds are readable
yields 3.48
